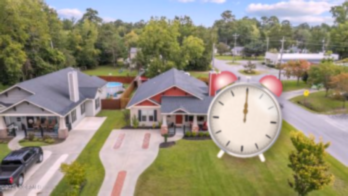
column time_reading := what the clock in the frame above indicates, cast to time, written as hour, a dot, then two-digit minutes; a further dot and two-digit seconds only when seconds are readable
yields 12.00
